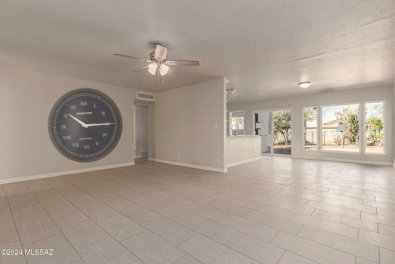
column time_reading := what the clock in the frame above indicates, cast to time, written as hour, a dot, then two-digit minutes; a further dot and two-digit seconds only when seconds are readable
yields 10.15
